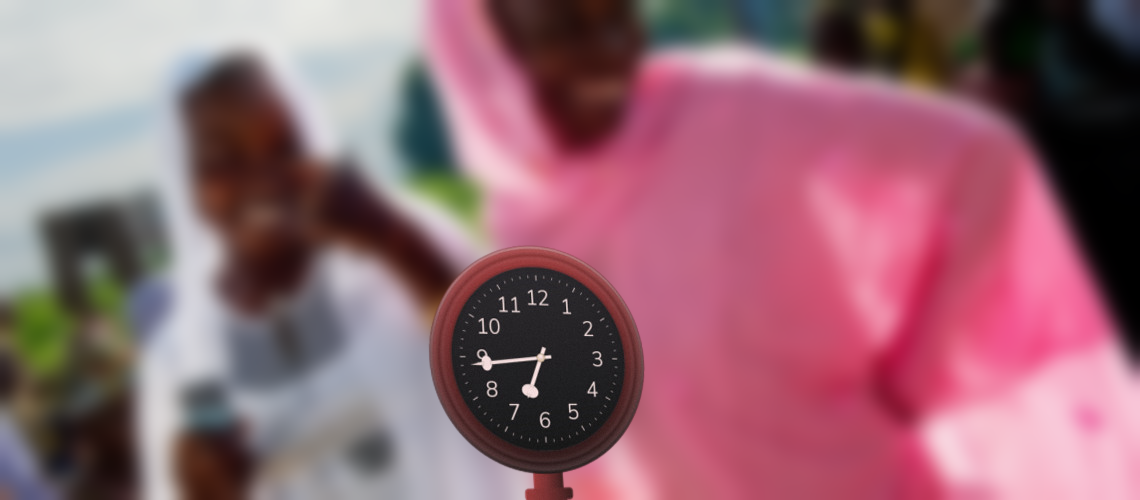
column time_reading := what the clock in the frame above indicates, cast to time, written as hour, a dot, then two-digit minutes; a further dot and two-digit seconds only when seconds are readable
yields 6.44
